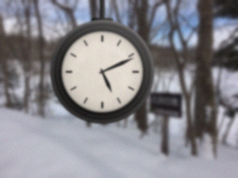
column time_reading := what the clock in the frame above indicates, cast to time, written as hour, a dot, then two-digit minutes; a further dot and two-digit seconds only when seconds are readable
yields 5.11
